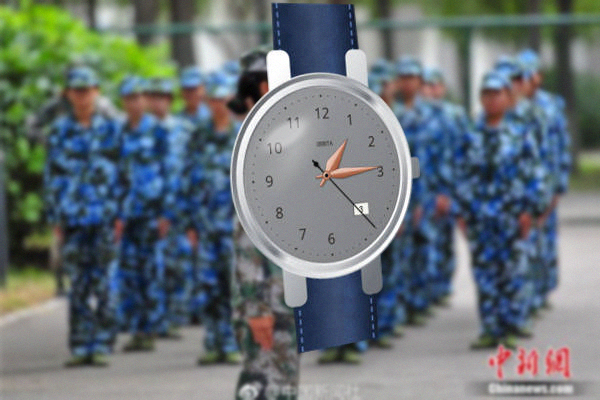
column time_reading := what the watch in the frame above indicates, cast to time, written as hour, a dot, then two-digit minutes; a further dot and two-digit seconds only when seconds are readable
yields 1.14.23
